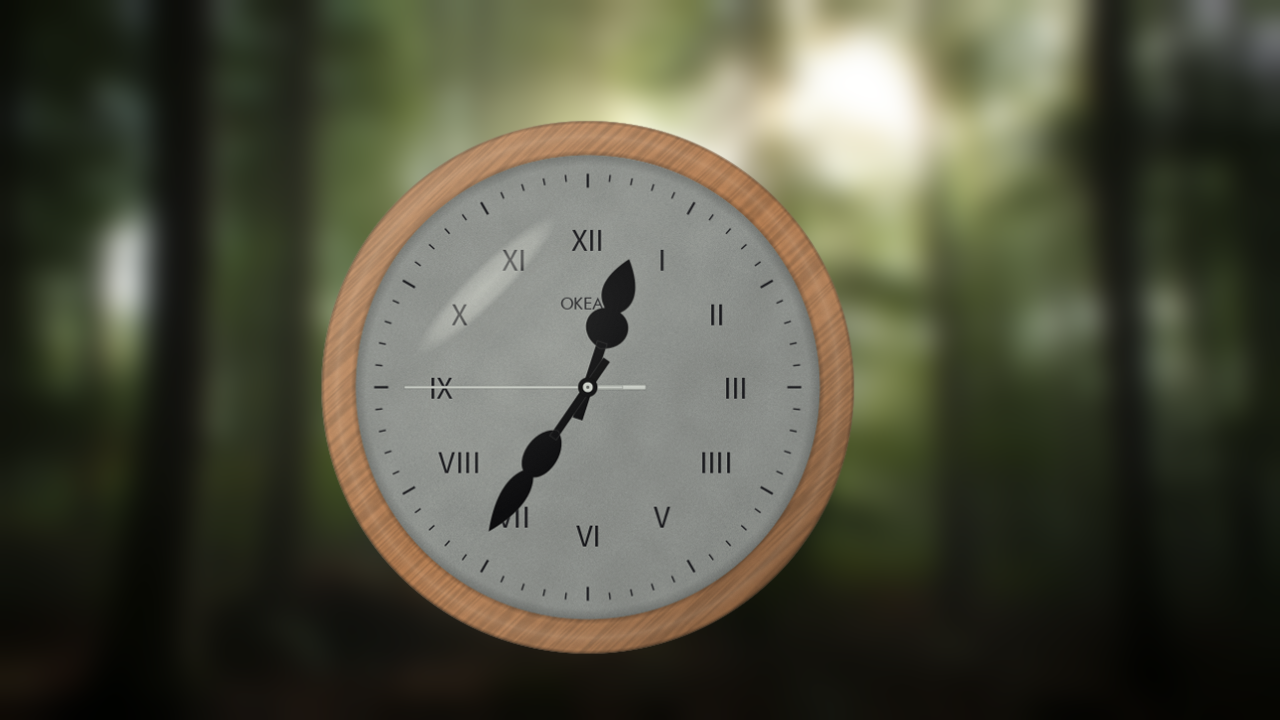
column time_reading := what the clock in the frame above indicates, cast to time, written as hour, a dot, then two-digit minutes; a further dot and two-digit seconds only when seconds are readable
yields 12.35.45
